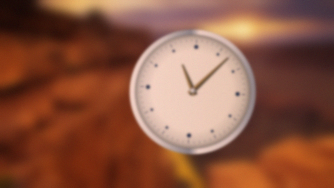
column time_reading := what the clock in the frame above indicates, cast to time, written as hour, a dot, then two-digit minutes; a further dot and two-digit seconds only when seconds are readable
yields 11.07
